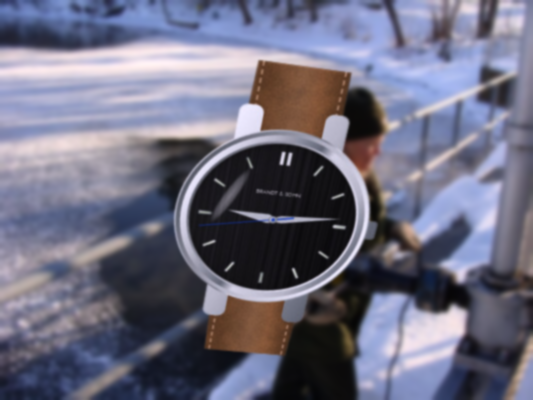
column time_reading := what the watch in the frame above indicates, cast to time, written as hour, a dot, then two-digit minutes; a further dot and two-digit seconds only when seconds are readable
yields 9.13.43
